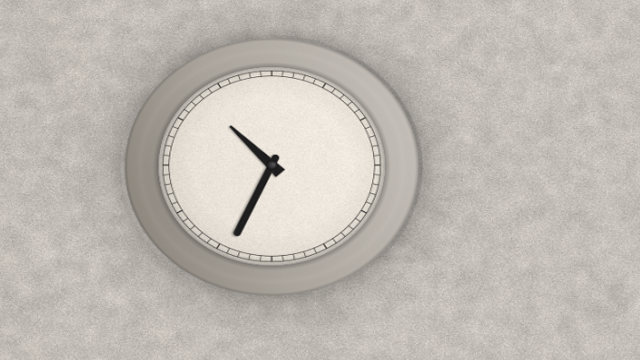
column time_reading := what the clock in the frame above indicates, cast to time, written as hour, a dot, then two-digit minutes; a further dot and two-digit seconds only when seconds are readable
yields 10.34
